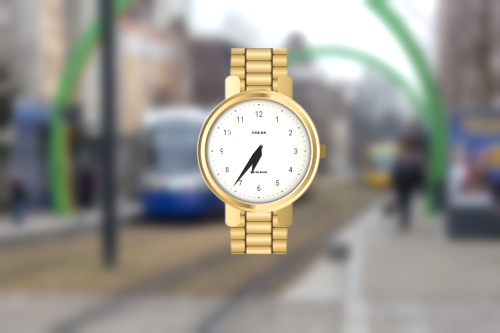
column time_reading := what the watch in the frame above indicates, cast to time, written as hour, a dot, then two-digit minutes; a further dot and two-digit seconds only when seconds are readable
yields 6.36
